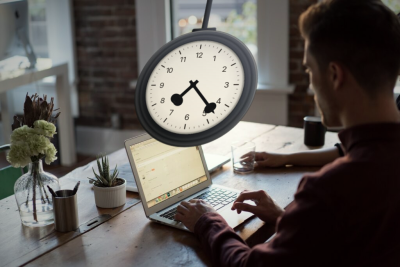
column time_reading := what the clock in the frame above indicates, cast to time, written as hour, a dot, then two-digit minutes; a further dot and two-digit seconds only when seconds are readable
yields 7.23
